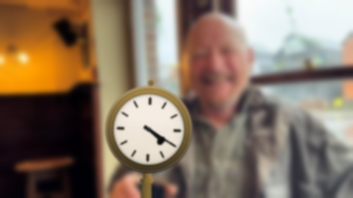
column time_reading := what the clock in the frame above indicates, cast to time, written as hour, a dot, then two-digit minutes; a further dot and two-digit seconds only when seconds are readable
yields 4.20
